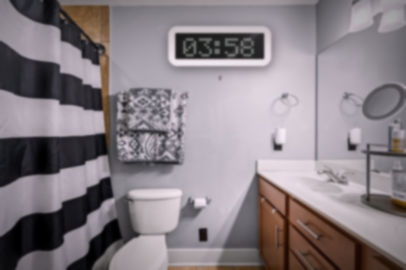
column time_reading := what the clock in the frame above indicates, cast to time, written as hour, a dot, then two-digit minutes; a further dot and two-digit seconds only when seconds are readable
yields 3.58
